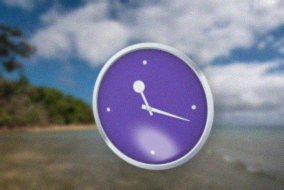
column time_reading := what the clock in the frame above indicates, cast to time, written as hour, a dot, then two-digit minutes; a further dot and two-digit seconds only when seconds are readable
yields 11.18
